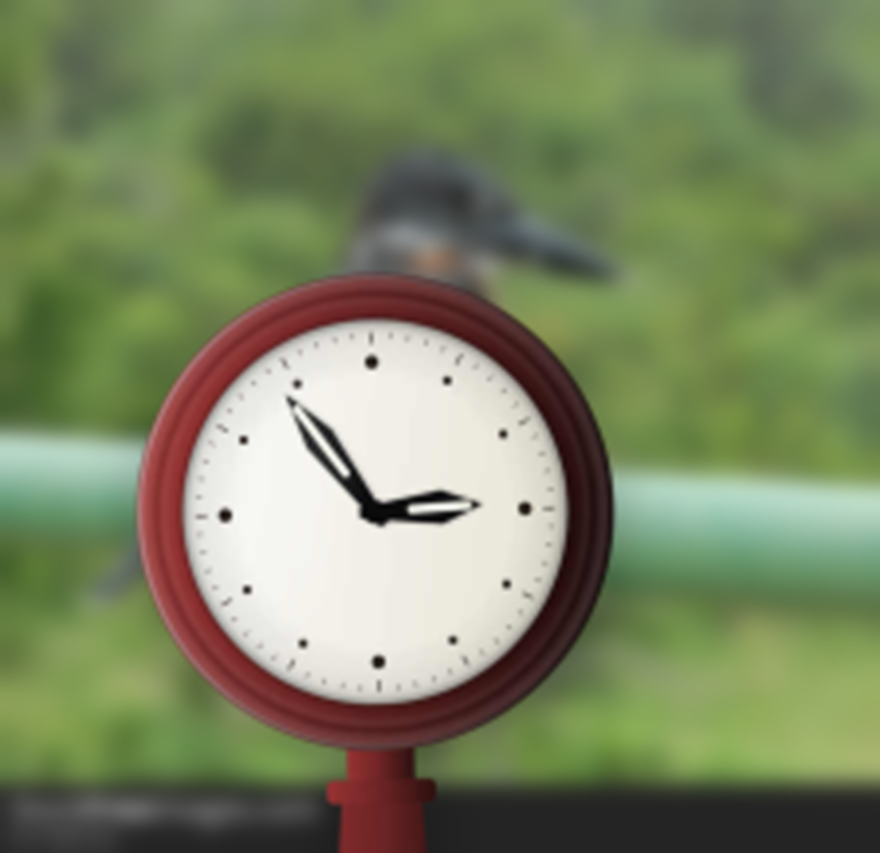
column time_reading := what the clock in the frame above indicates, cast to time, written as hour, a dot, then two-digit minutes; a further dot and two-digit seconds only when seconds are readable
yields 2.54
